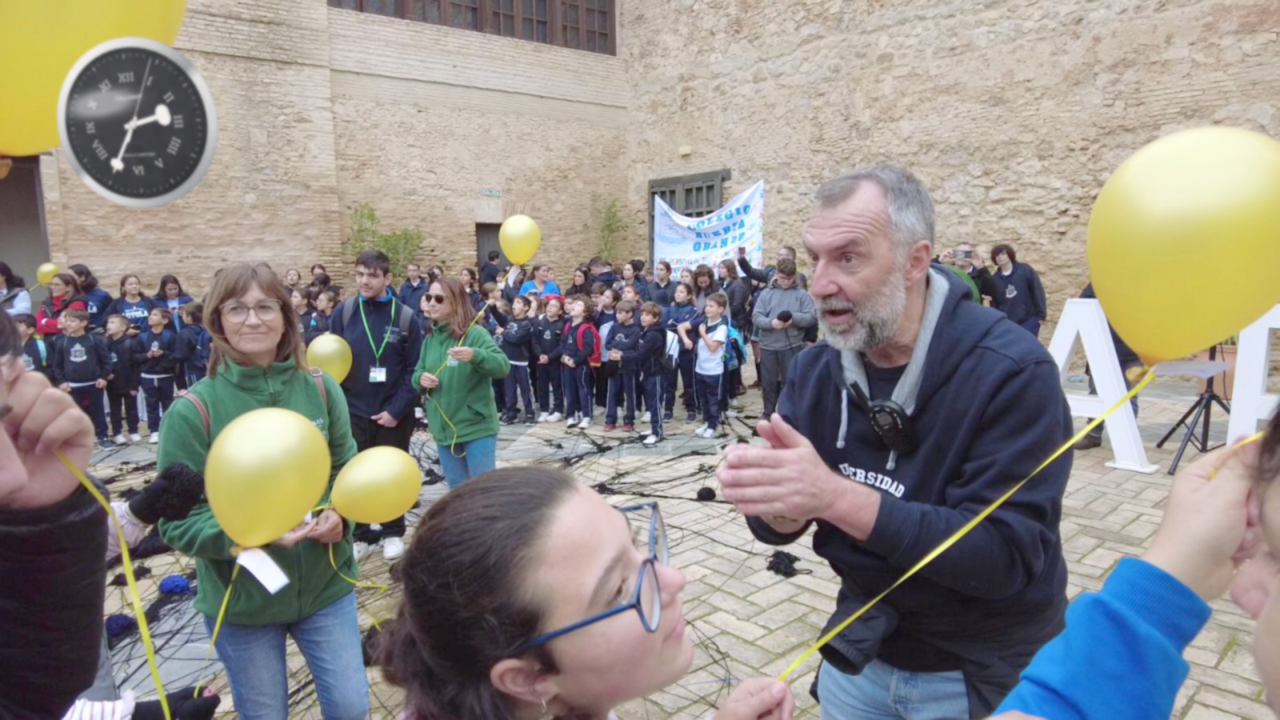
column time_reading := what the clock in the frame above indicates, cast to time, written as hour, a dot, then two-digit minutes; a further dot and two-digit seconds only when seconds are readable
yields 2.35.04
